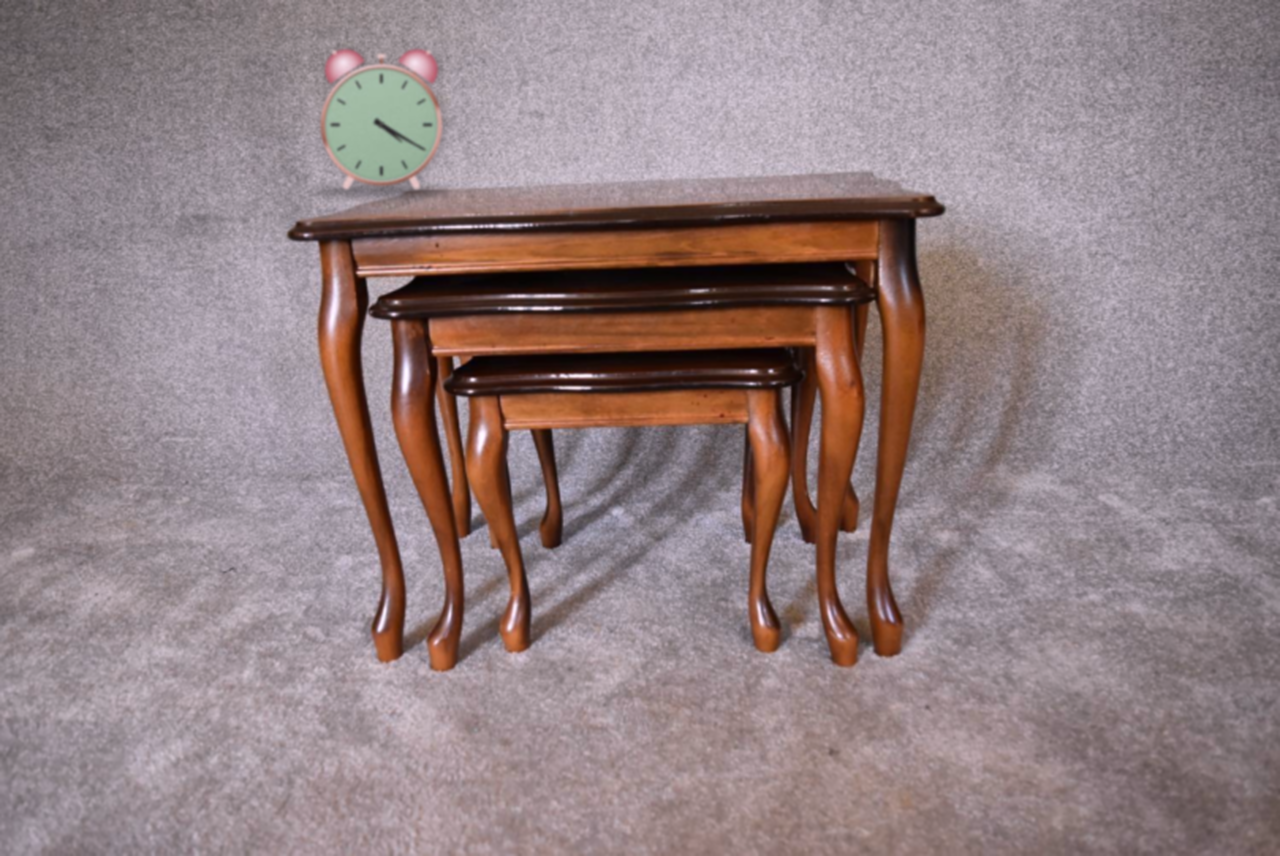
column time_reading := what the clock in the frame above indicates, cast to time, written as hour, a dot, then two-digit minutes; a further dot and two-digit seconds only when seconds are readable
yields 4.20
